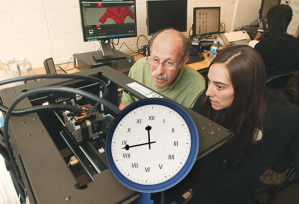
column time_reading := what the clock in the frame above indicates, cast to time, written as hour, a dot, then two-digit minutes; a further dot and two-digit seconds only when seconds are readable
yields 11.43
